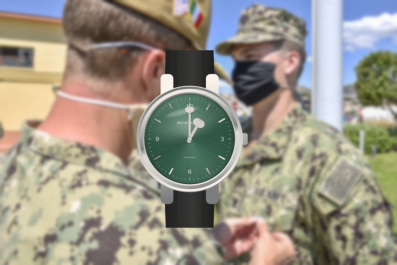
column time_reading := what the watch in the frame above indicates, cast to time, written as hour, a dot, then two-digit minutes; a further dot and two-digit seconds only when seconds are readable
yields 1.00
